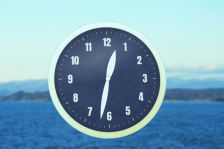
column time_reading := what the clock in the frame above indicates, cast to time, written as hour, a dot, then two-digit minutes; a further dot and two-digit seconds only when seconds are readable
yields 12.32
